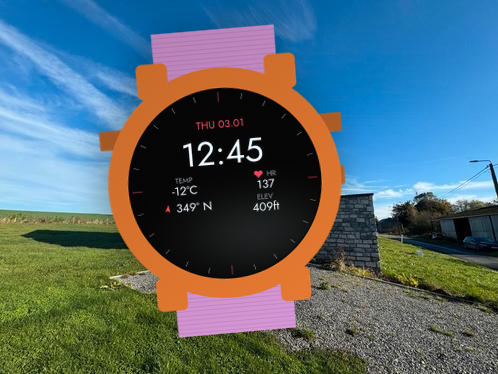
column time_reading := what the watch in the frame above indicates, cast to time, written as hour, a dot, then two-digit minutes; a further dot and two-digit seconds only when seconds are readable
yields 12.45
